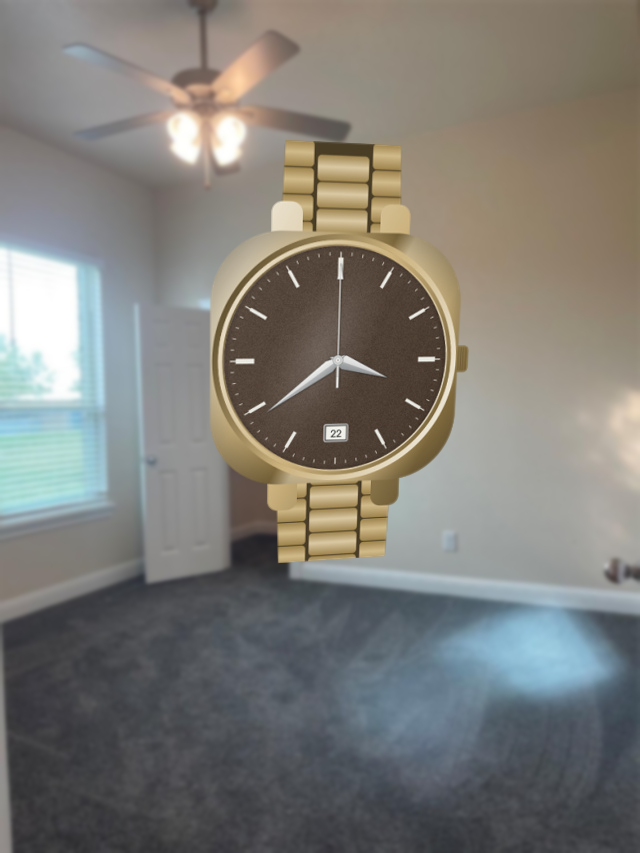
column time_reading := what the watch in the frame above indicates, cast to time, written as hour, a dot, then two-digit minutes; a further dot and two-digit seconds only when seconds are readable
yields 3.39.00
